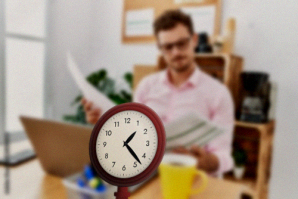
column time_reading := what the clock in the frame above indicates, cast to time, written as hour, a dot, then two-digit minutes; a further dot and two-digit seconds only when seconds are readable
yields 1.23
